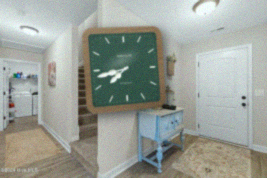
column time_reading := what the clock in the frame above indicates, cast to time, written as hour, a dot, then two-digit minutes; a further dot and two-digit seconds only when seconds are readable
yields 7.43
